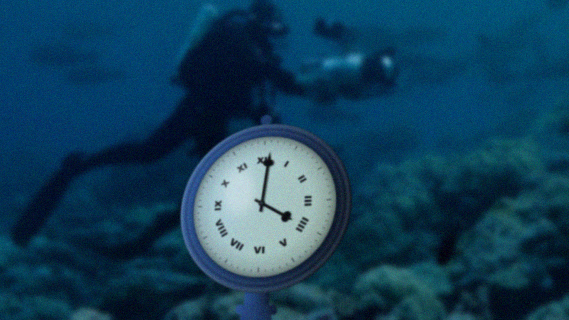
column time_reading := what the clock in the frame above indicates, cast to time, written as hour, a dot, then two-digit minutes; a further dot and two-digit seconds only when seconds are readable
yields 4.01
